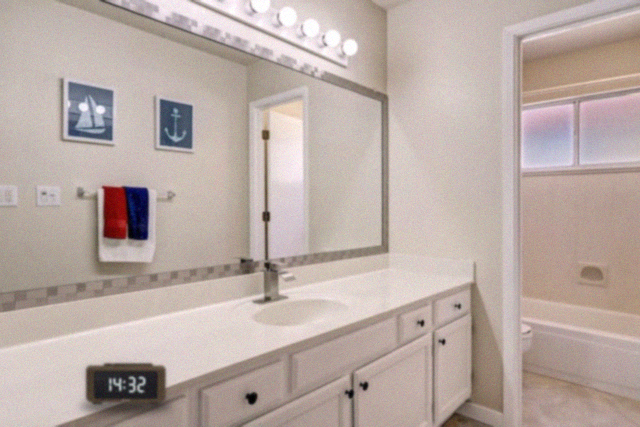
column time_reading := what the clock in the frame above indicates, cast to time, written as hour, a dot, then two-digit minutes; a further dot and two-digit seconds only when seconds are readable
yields 14.32
